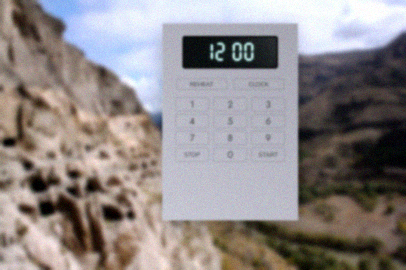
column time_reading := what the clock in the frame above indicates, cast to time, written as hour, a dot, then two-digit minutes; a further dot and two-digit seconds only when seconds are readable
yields 12.00
